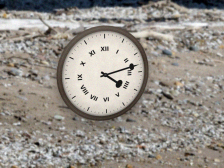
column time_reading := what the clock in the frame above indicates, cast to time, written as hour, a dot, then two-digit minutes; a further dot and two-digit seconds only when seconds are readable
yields 4.13
